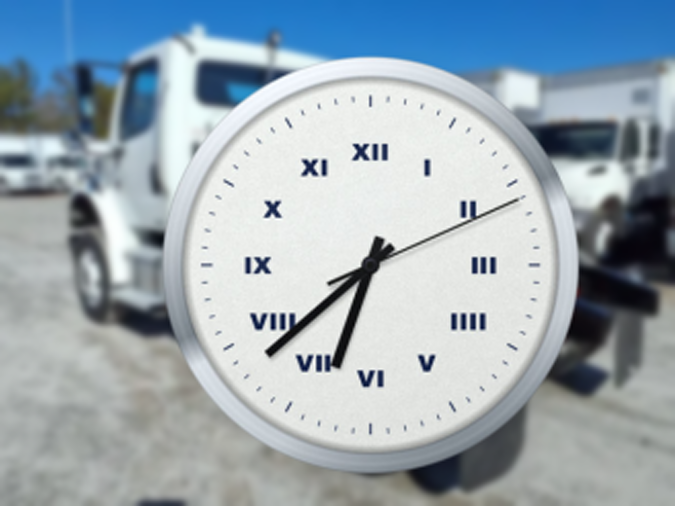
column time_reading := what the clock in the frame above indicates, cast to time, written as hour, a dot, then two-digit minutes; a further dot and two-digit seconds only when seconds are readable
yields 6.38.11
